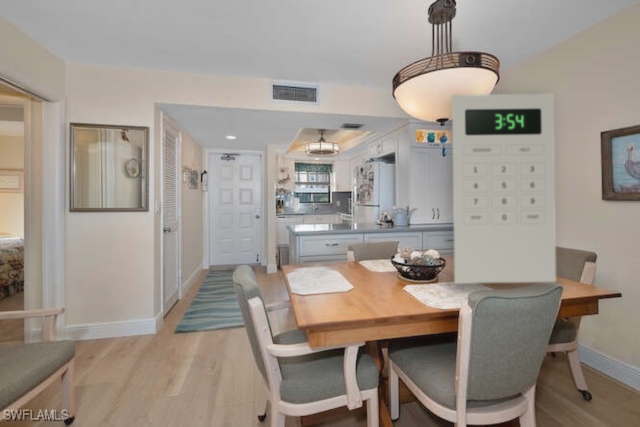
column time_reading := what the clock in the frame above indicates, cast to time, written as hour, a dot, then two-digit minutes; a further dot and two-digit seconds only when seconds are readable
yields 3.54
